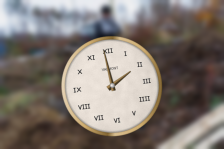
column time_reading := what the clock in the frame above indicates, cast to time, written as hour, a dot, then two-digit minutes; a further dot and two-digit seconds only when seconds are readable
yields 1.59
